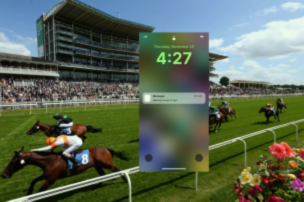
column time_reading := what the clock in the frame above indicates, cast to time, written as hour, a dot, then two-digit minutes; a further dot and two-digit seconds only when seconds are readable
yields 4.27
